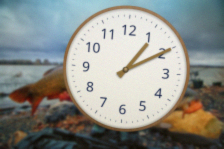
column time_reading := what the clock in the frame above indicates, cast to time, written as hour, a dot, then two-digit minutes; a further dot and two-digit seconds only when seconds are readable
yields 1.10
